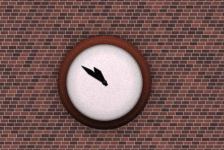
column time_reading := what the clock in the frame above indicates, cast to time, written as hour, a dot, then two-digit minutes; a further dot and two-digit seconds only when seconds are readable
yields 10.51
